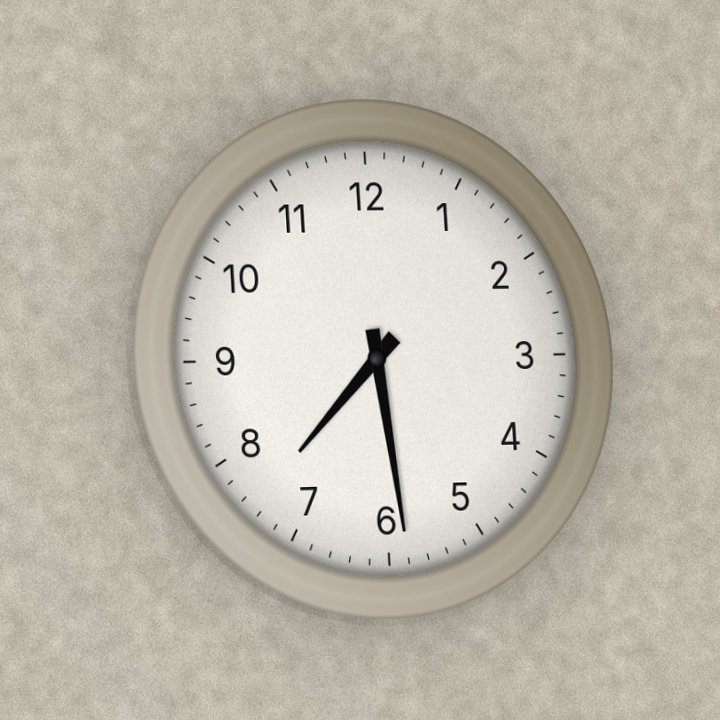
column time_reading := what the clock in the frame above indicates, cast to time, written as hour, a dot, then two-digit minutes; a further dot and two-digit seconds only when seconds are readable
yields 7.29
